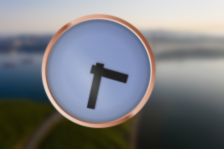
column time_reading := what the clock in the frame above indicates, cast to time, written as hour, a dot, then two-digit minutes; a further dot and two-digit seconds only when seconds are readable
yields 3.32
